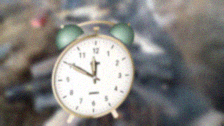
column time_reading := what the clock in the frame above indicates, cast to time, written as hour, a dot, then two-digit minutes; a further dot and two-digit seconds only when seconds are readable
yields 11.50
